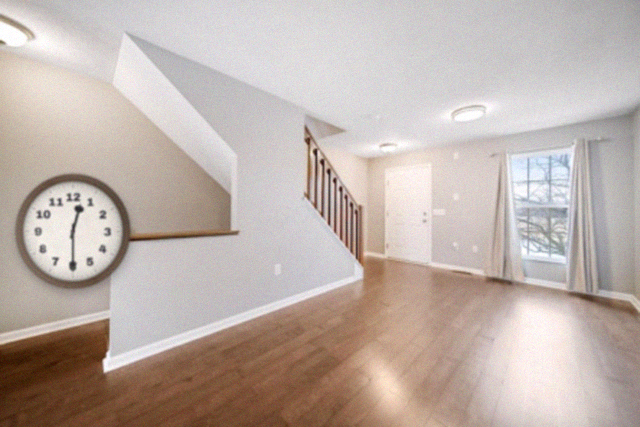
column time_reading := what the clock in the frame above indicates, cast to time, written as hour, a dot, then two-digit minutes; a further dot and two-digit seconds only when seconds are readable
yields 12.30
